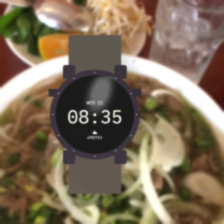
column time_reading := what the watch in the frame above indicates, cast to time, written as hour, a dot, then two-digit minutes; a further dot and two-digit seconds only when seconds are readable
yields 8.35
